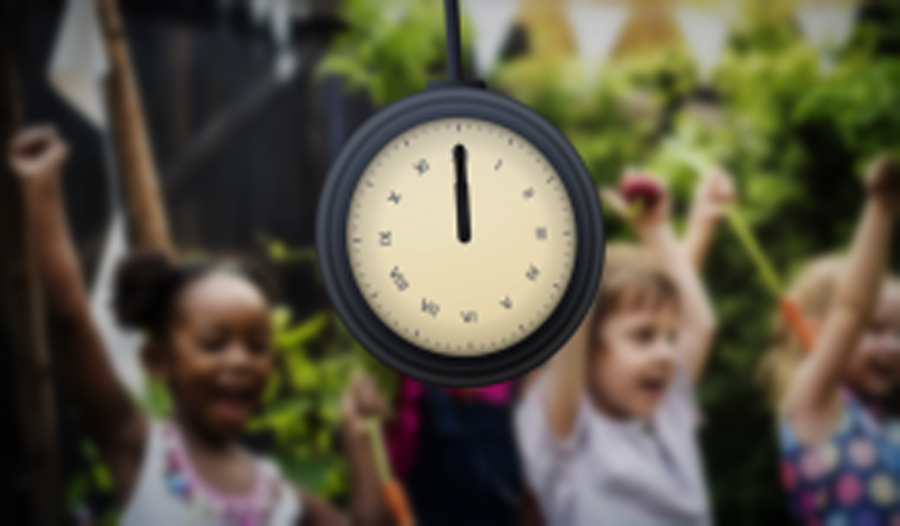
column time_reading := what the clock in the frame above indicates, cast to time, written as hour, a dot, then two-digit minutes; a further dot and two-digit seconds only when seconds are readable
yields 12.00
